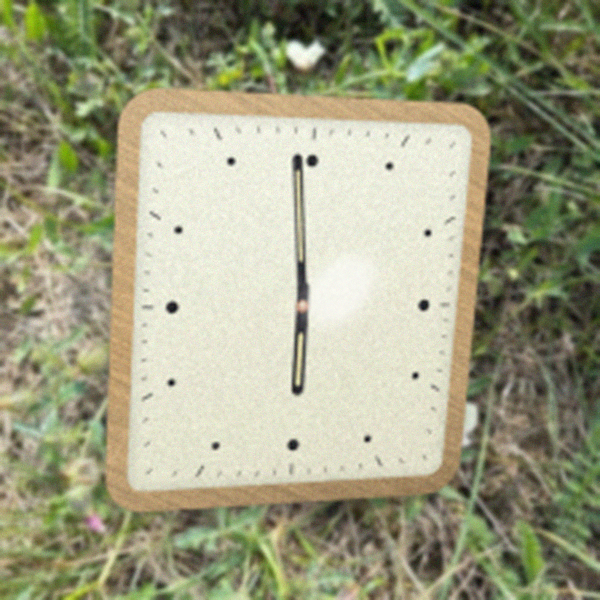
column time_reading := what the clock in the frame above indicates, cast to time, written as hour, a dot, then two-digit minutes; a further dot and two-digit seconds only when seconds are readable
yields 5.59
